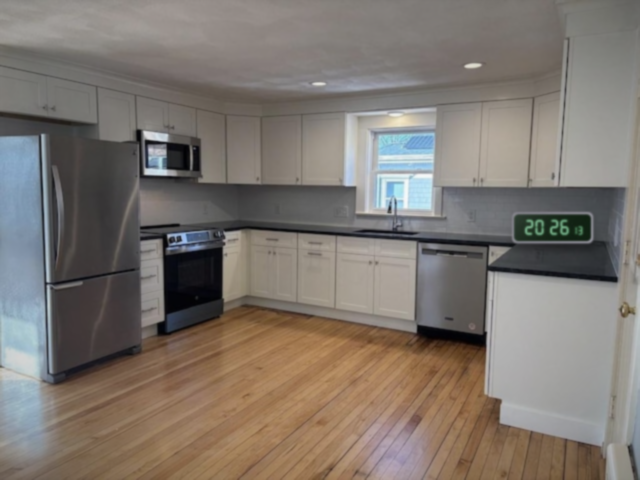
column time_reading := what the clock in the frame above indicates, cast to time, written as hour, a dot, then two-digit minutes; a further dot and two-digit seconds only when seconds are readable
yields 20.26
